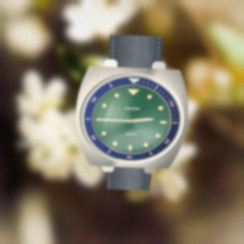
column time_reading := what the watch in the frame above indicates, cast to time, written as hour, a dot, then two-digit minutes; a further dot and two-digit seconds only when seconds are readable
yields 2.45
